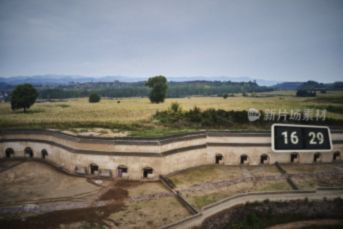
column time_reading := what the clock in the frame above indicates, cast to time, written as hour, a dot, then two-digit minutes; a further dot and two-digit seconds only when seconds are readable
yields 16.29
